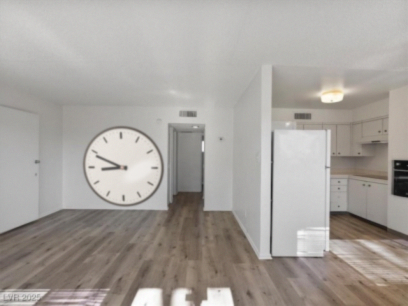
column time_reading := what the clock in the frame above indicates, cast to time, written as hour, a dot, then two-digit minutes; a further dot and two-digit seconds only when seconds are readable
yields 8.49
